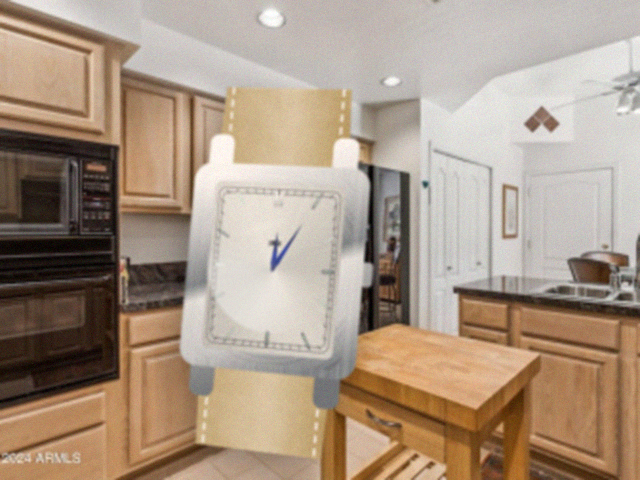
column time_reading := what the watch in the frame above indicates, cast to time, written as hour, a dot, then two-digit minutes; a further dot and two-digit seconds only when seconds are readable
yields 12.05
